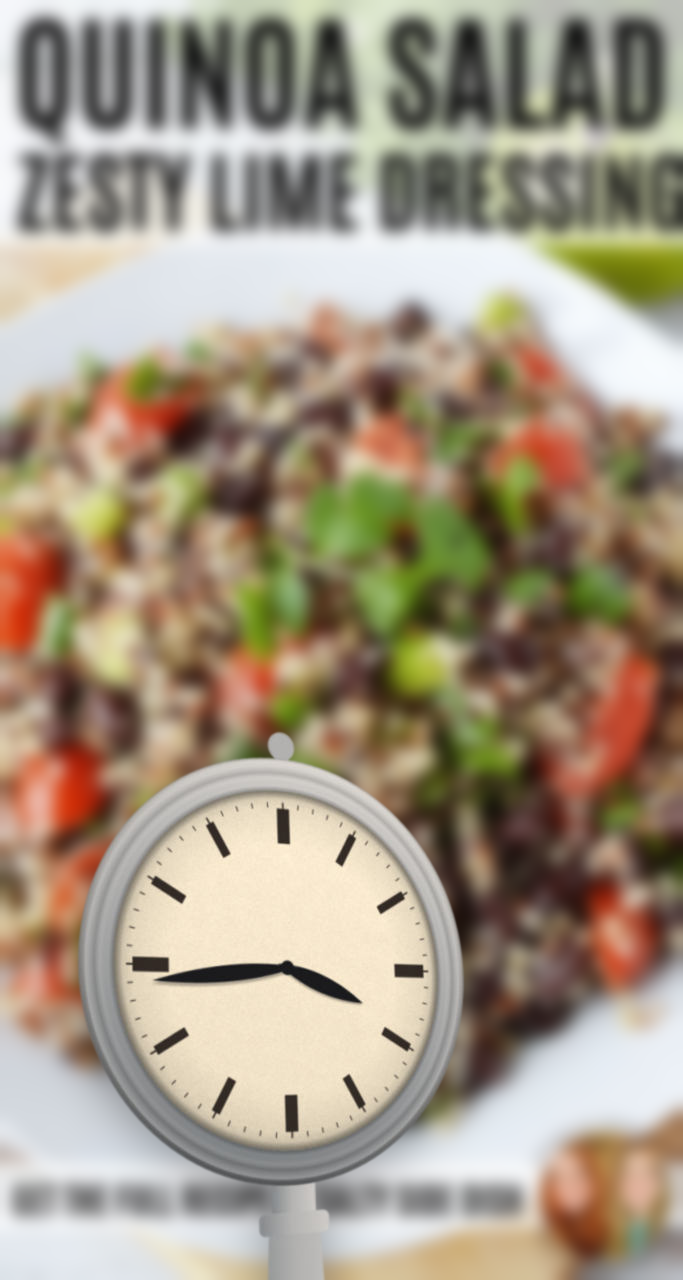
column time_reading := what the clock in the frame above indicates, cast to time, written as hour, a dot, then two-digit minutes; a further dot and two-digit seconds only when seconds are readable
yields 3.44
